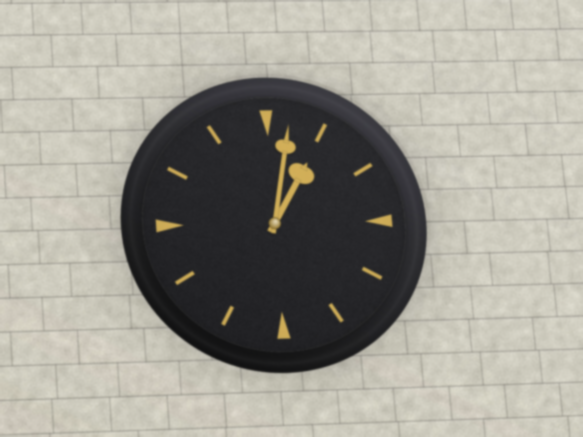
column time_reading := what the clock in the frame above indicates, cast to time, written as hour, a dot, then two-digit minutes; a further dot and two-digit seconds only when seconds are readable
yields 1.02
